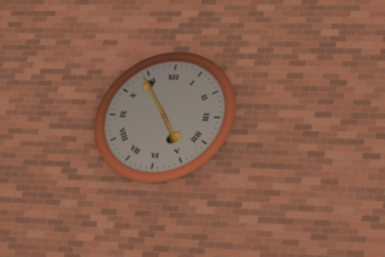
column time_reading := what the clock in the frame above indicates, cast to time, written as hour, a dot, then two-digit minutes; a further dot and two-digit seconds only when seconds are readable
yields 4.54
